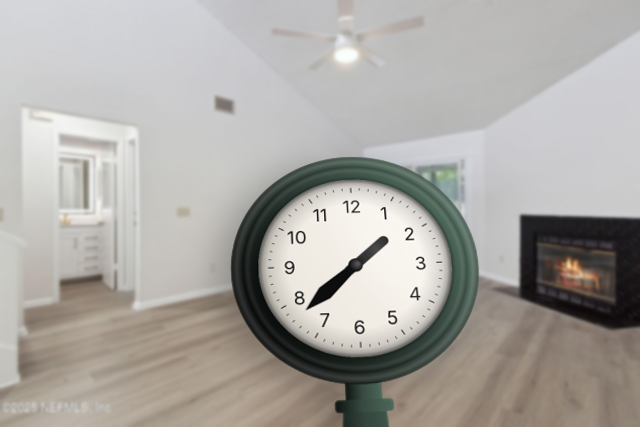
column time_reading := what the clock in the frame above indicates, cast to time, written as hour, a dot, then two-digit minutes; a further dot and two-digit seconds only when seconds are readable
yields 1.38
